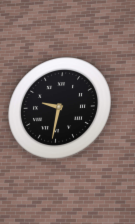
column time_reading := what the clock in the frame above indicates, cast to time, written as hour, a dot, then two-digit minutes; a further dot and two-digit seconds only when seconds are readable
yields 9.31
